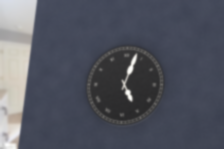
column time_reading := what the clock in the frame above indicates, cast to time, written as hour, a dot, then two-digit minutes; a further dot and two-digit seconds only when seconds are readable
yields 5.03
